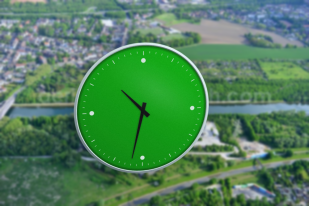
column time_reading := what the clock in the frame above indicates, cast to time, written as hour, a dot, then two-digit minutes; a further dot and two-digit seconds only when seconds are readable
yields 10.32
